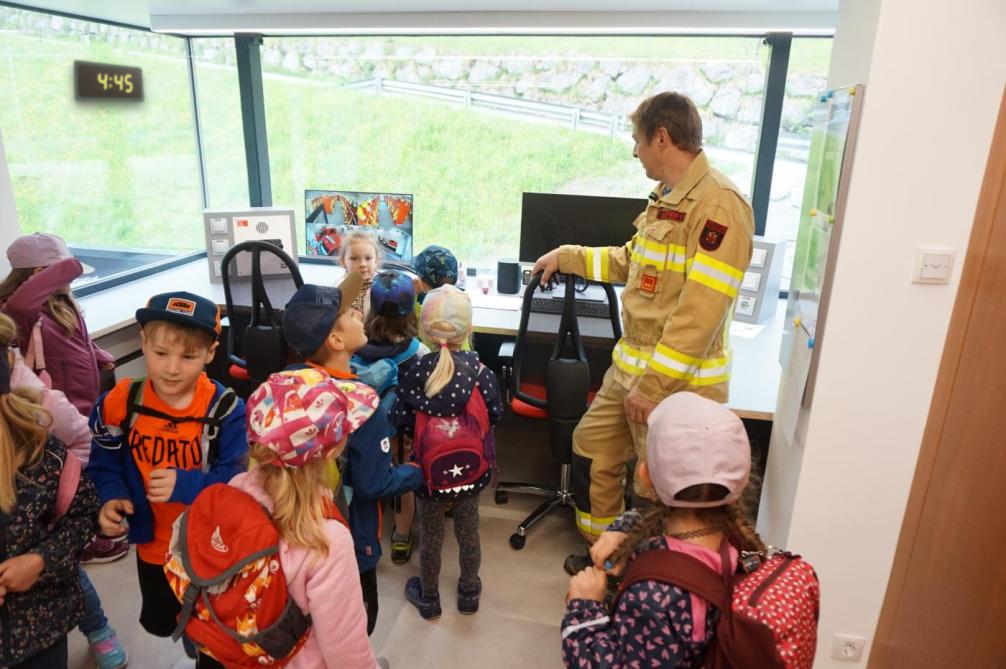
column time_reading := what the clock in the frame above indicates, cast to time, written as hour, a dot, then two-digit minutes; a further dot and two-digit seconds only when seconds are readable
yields 4.45
